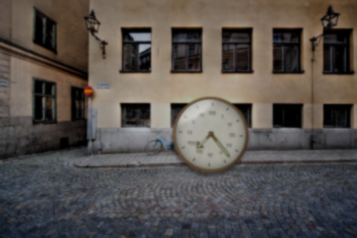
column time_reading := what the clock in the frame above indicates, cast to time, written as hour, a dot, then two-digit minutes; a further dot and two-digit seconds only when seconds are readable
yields 7.23
